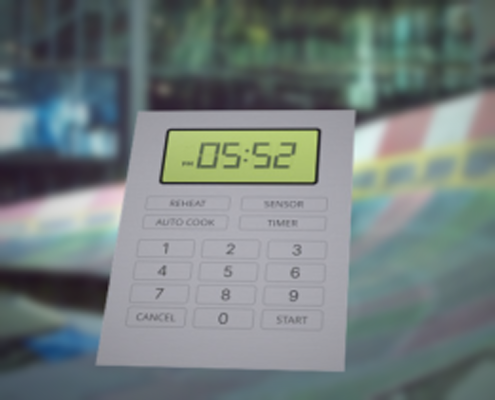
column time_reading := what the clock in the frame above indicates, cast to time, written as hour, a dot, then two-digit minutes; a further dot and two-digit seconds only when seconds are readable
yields 5.52
